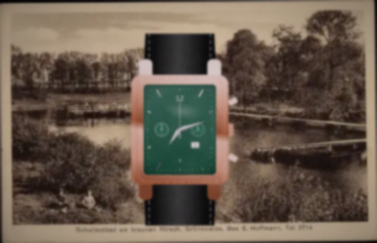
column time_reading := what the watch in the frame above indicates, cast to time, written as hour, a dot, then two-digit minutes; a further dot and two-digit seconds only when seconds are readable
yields 7.12
